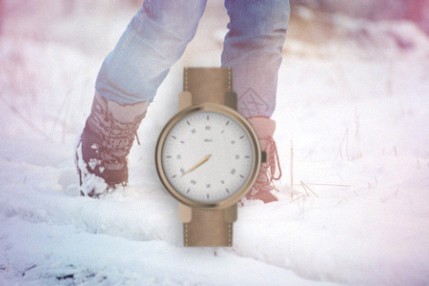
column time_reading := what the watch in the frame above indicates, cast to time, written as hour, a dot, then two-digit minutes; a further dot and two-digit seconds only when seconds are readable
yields 7.39
